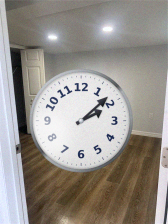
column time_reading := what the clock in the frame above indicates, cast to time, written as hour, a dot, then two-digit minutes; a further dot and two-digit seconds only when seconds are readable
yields 2.08
